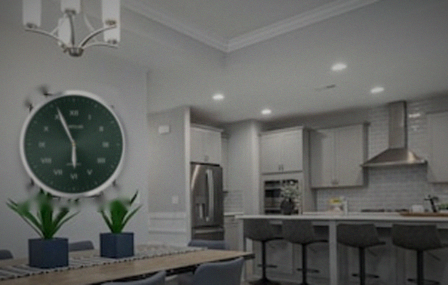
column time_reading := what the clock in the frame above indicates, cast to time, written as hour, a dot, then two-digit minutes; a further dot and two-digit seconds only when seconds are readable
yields 5.56
